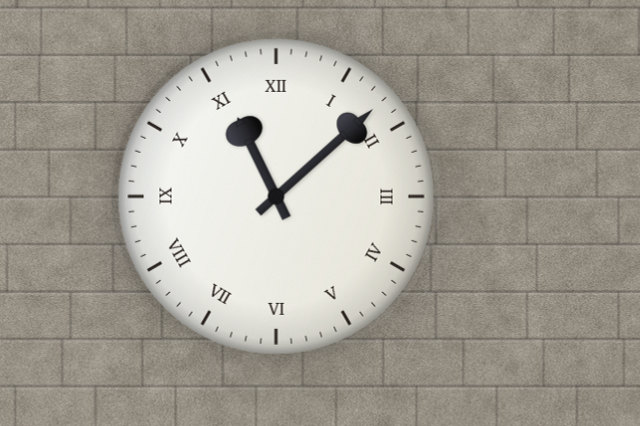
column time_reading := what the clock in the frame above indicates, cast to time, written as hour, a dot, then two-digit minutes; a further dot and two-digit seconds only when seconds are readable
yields 11.08
